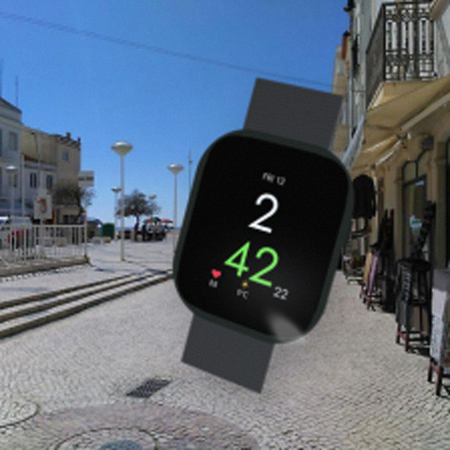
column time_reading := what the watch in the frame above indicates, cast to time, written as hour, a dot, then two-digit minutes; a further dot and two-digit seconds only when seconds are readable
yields 2.42
